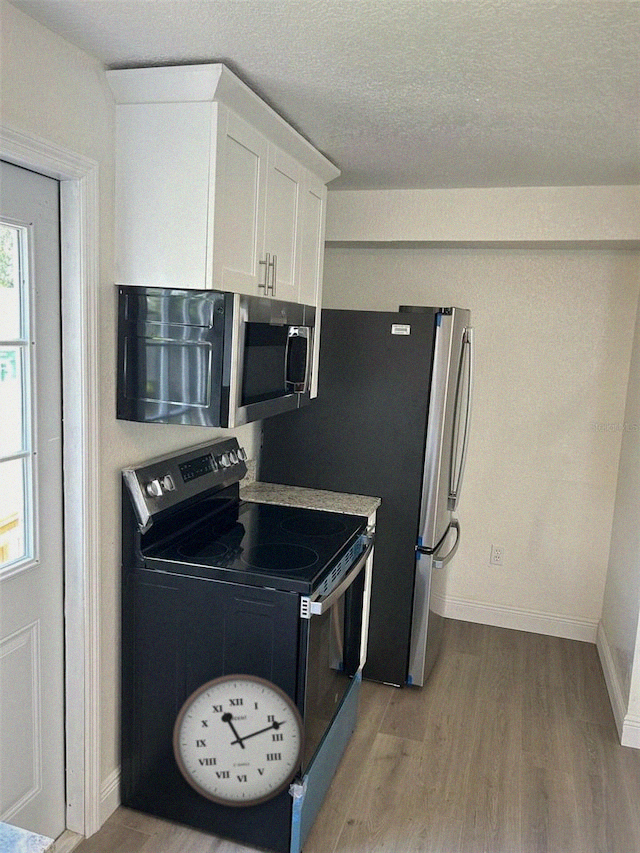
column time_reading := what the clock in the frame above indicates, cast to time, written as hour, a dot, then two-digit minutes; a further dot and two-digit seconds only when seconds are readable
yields 11.12
